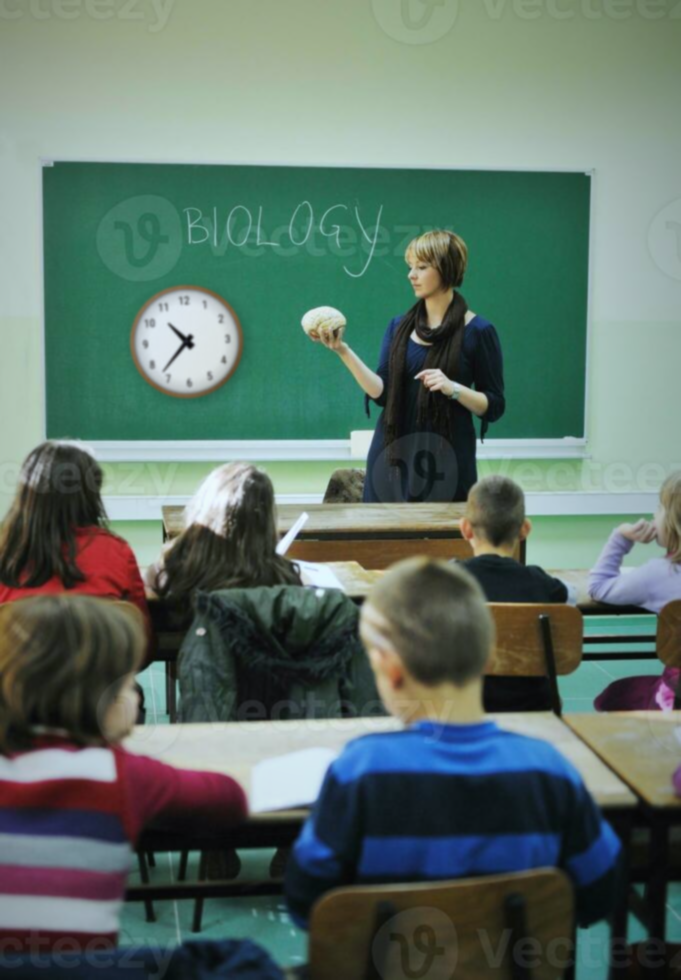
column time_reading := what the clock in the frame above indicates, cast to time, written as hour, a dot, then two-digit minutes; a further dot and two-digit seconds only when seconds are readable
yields 10.37
